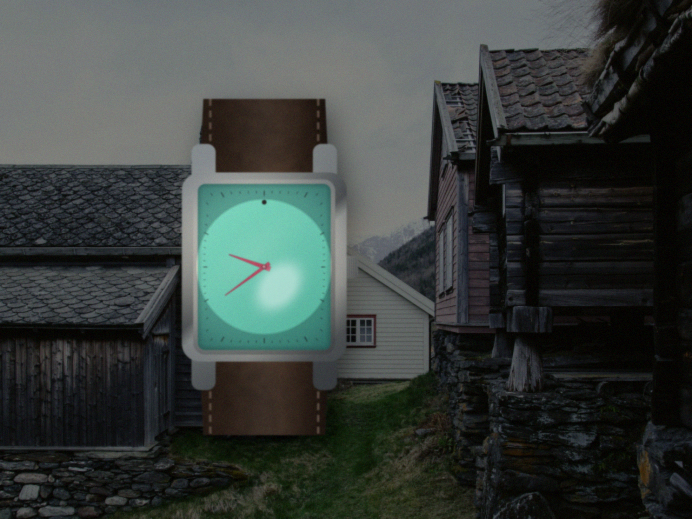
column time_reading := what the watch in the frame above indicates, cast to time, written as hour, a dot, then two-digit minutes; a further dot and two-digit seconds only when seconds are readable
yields 9.39
